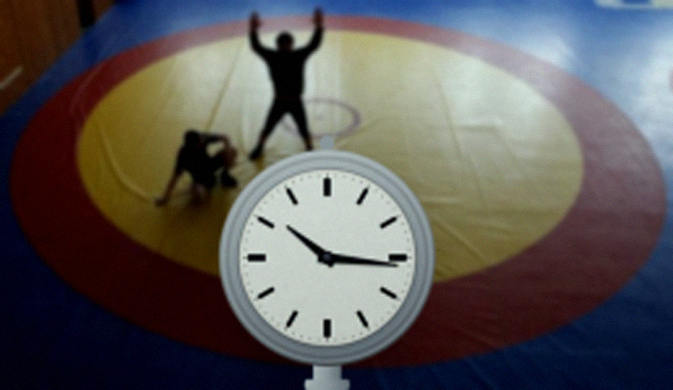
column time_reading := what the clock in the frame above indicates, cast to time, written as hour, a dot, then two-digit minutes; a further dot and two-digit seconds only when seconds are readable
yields 10.16
